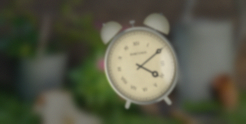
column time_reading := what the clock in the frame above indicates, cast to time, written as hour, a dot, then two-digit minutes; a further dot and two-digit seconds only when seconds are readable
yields 4.10
